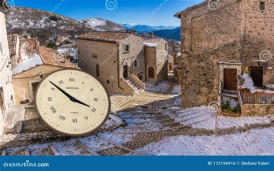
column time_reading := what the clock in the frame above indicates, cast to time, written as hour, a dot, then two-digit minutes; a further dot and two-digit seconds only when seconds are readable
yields 3.52
